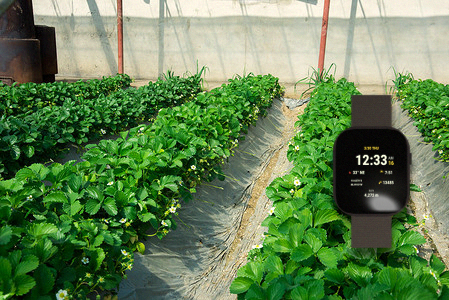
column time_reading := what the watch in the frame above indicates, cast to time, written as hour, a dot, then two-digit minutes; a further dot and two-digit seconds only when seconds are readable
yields 12.33
